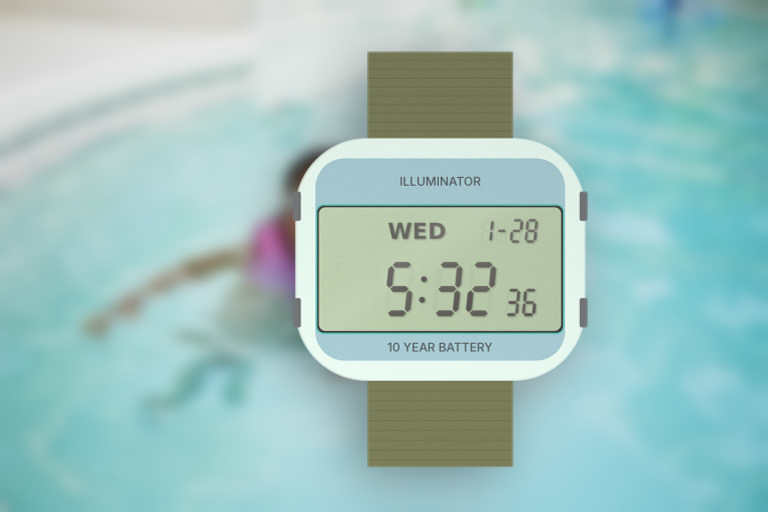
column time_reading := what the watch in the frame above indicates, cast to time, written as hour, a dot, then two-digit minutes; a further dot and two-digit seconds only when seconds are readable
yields 5.32.36
